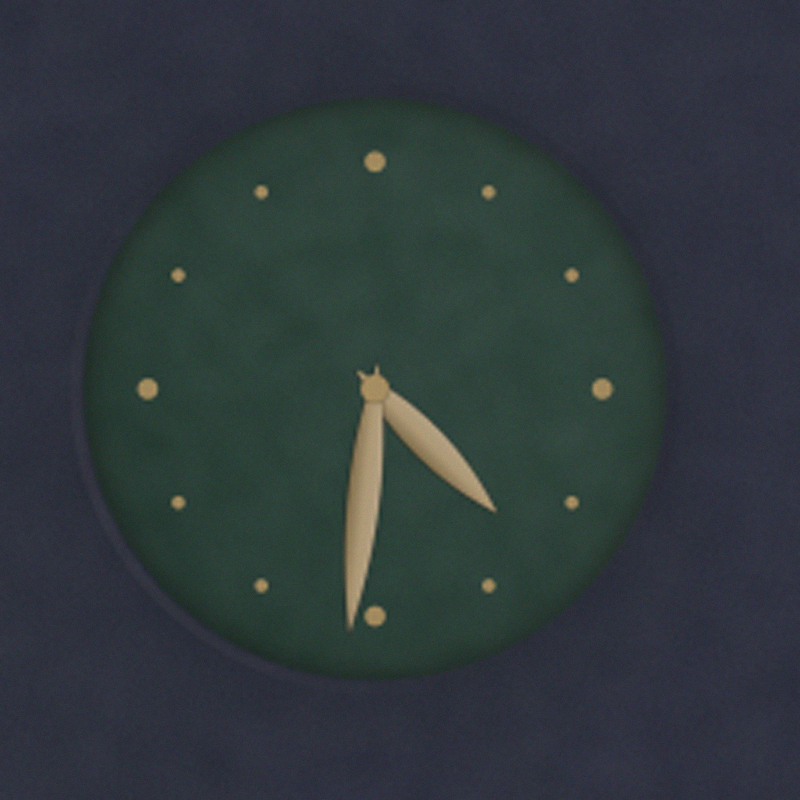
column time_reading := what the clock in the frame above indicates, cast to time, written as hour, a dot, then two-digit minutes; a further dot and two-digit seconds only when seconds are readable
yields 4.31
